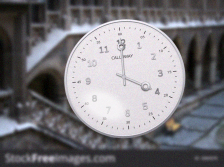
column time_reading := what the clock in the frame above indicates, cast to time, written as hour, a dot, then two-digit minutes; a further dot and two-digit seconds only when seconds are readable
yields 4.00
